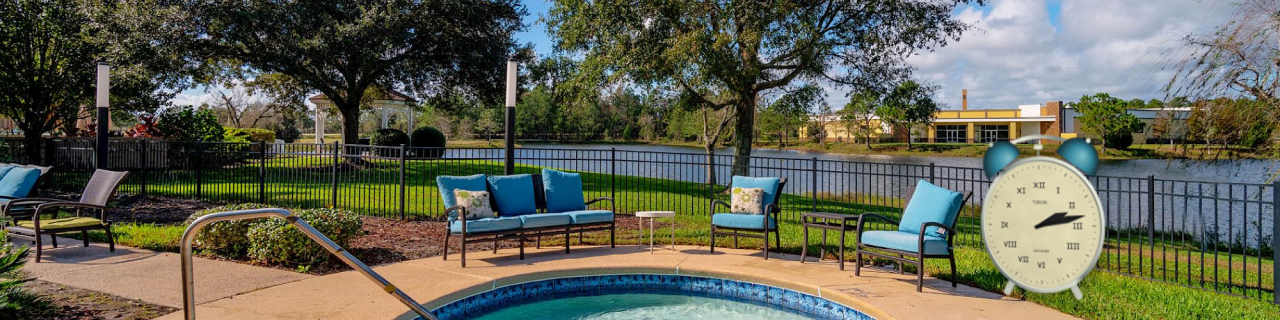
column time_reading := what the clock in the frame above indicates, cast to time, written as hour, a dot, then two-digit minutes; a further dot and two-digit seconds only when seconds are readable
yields 2.13
